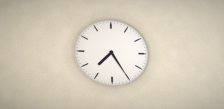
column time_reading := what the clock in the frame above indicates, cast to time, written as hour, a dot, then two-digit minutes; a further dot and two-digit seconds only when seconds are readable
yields 7.25
